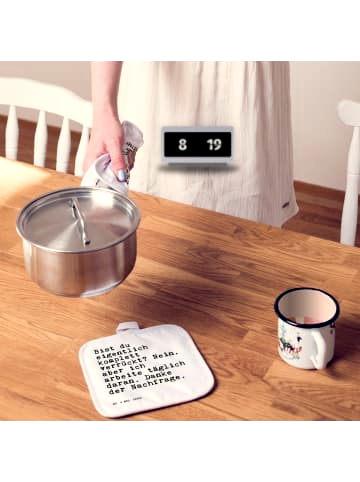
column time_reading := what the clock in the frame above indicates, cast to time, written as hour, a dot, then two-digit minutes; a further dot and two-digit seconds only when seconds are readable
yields 8.19
